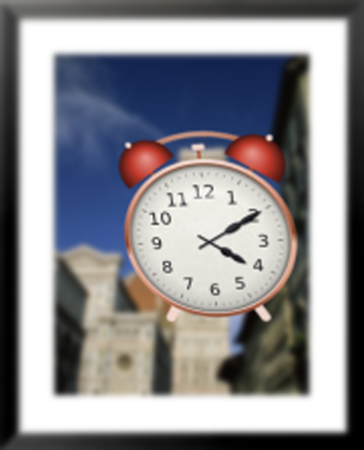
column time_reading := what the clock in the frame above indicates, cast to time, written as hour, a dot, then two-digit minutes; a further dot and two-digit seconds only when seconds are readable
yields 4.10
